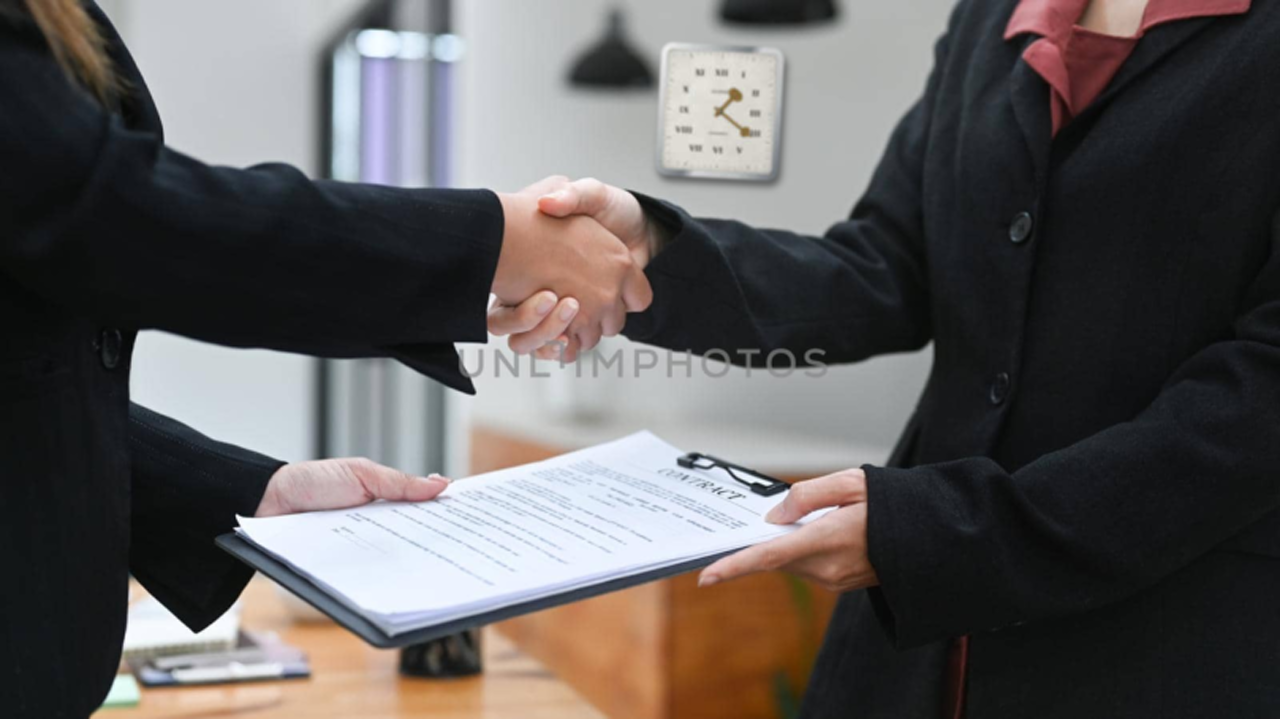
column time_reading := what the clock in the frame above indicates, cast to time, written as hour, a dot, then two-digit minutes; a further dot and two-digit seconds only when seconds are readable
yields 1.21
